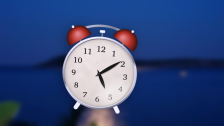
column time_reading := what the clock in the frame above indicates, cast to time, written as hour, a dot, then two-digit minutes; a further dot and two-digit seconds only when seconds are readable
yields 5.09
